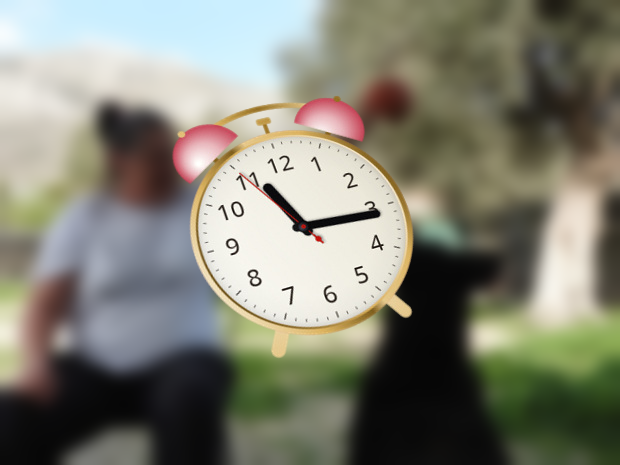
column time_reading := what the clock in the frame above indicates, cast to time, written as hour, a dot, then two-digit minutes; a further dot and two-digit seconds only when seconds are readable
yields 11.15.55
